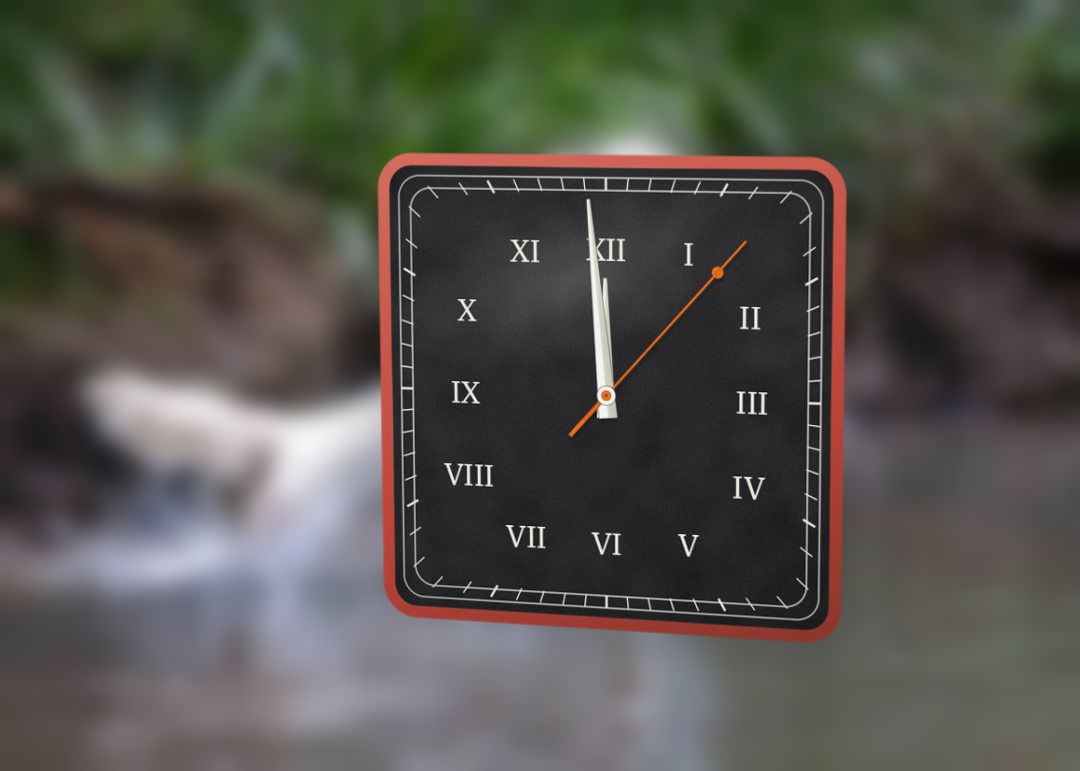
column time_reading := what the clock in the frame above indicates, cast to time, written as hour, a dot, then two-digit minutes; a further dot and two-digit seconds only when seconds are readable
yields 11.59.07
